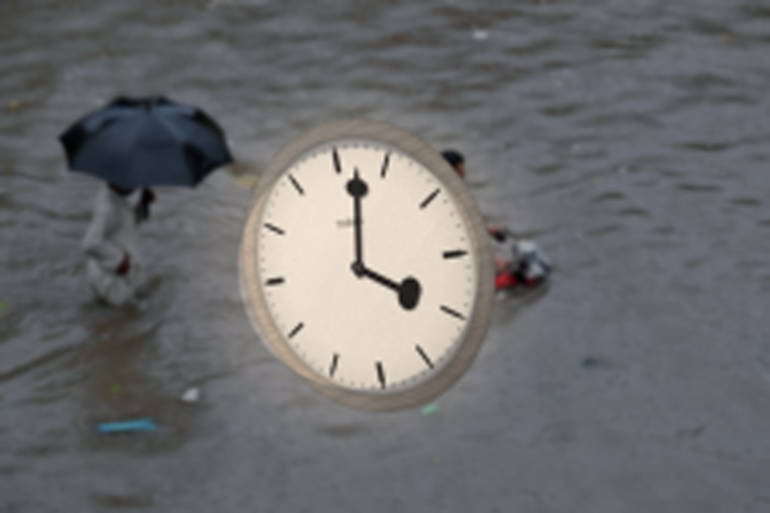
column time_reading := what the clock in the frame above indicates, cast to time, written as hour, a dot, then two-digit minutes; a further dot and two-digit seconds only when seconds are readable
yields 4.02
